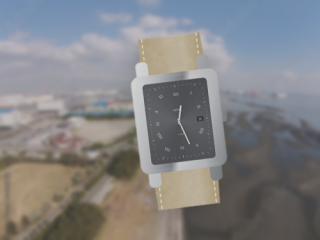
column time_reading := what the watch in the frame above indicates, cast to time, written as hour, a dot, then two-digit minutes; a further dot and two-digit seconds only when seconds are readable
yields 12.27
